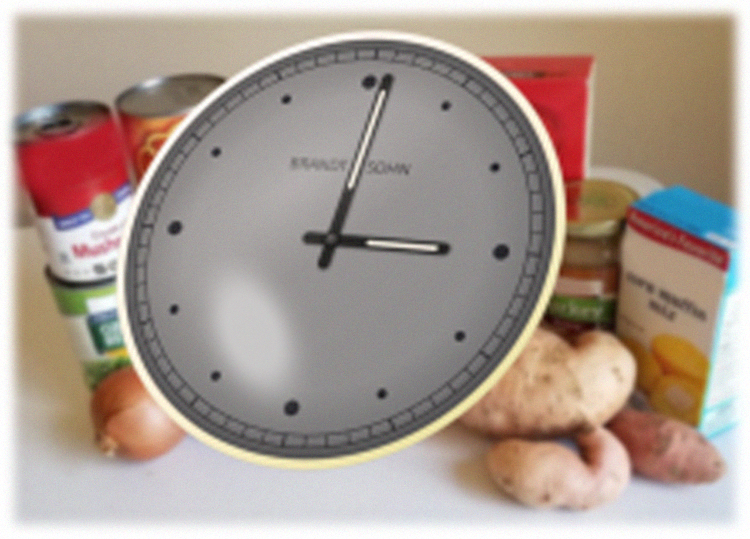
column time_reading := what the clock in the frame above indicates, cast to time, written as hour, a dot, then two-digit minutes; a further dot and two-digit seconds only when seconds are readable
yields 3.01
